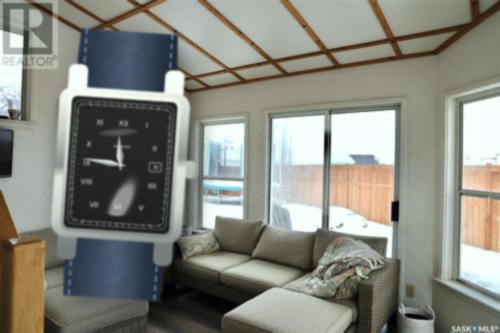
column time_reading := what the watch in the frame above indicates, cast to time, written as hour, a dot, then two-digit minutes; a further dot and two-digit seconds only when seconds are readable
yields 11.46
